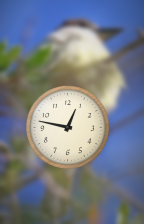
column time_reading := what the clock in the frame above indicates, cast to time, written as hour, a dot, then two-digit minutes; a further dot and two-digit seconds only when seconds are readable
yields 12.47
